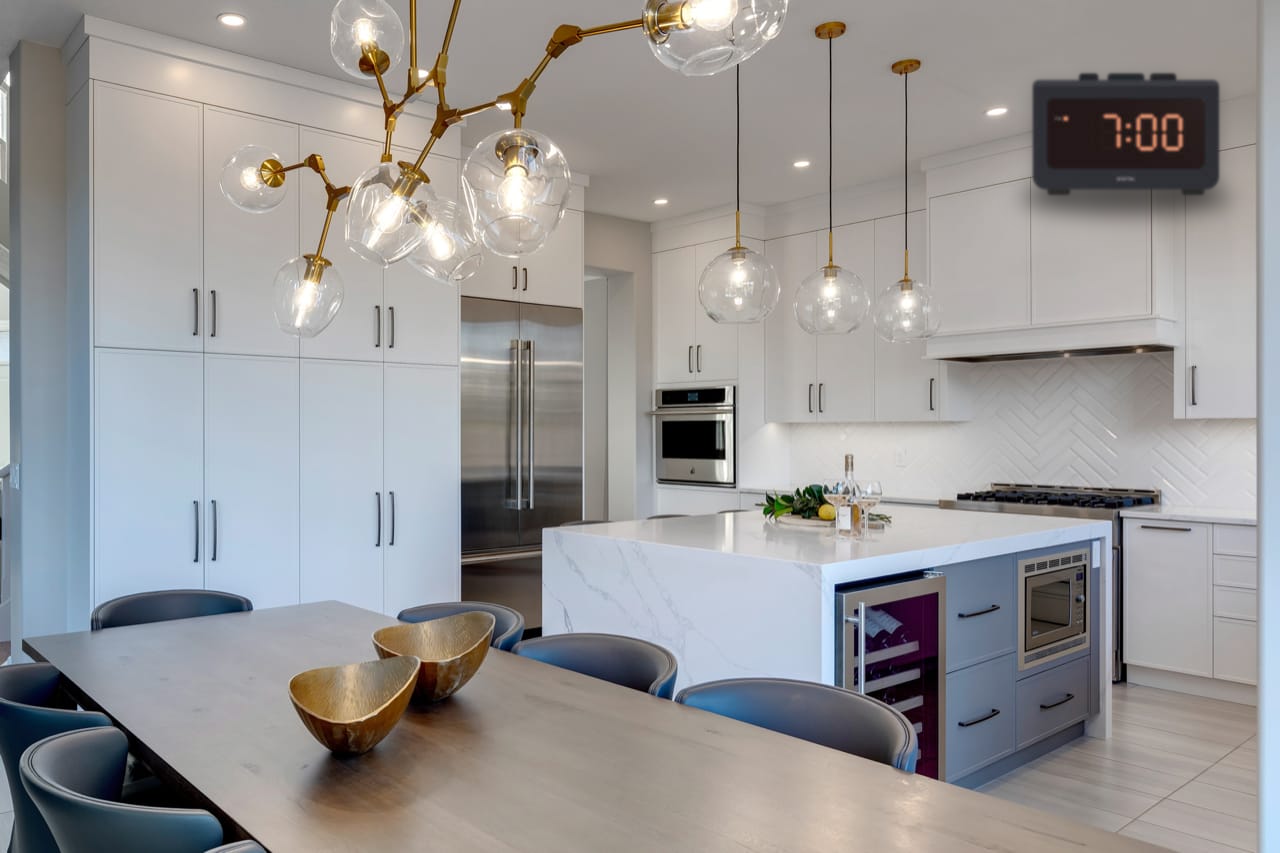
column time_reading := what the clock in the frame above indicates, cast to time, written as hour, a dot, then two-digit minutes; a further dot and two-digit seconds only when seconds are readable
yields 7.00
